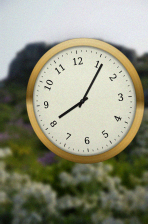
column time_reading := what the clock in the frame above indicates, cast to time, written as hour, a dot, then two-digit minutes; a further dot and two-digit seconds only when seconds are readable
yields 8.06
